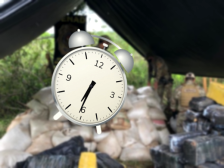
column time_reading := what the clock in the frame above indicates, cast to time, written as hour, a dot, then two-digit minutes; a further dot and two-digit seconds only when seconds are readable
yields 6.31
